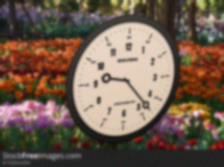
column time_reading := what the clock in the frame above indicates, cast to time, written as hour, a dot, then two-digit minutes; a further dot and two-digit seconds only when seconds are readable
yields 9.23
